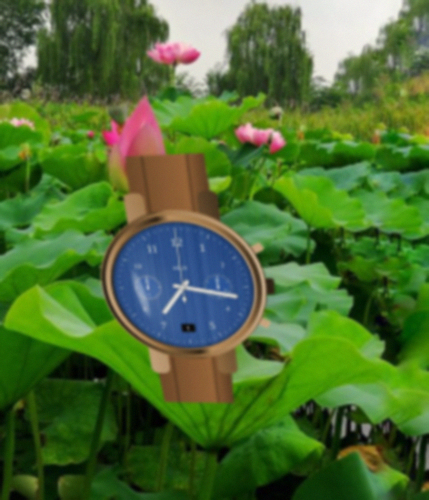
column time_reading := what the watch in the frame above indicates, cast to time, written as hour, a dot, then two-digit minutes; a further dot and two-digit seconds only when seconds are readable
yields 7.17
